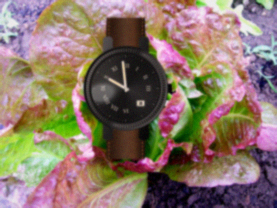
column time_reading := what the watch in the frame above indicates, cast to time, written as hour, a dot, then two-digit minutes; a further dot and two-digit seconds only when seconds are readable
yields 9.59
